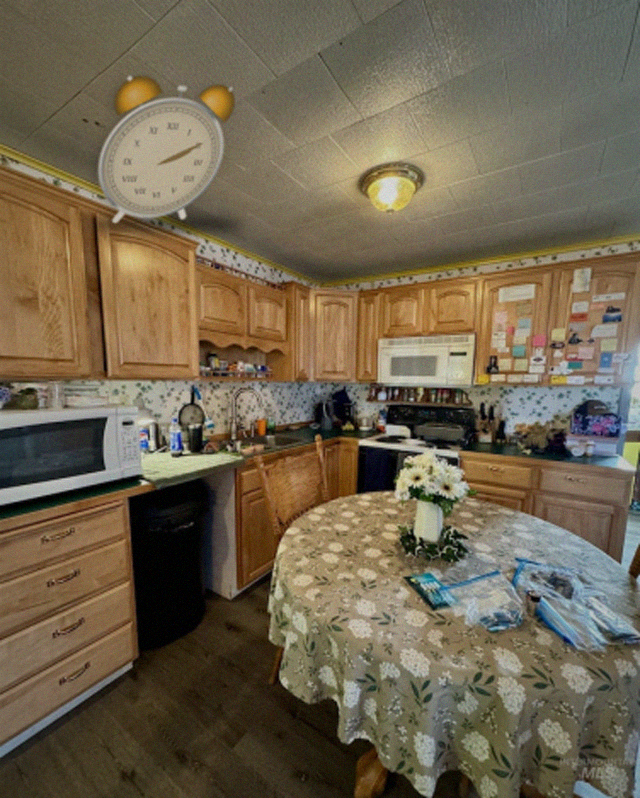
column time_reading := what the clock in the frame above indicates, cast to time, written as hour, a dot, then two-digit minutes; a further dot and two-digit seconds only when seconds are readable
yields 2.10
